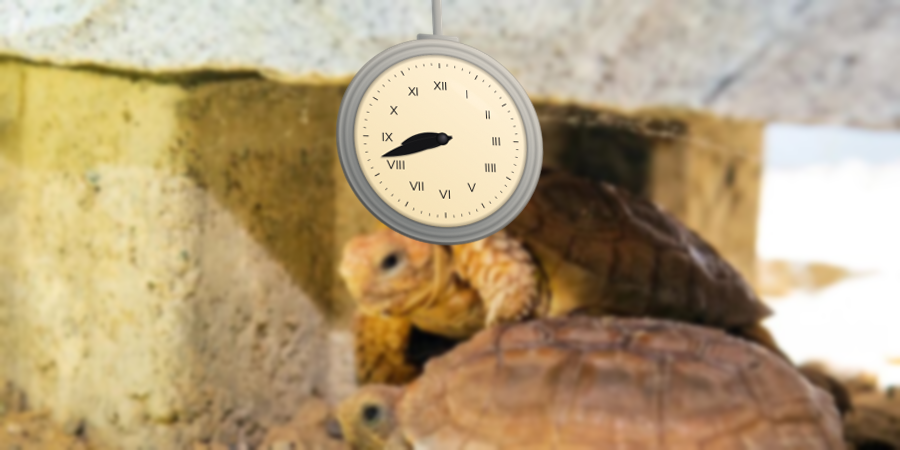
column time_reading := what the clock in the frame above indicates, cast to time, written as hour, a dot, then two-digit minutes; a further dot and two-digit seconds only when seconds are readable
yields 8.42
